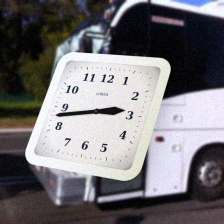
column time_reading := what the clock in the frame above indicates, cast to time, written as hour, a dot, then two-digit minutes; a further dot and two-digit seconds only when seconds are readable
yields 2.43
